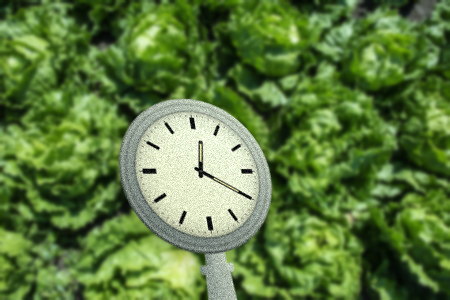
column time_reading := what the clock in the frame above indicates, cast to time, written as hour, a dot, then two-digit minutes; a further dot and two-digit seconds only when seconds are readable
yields 12.20
